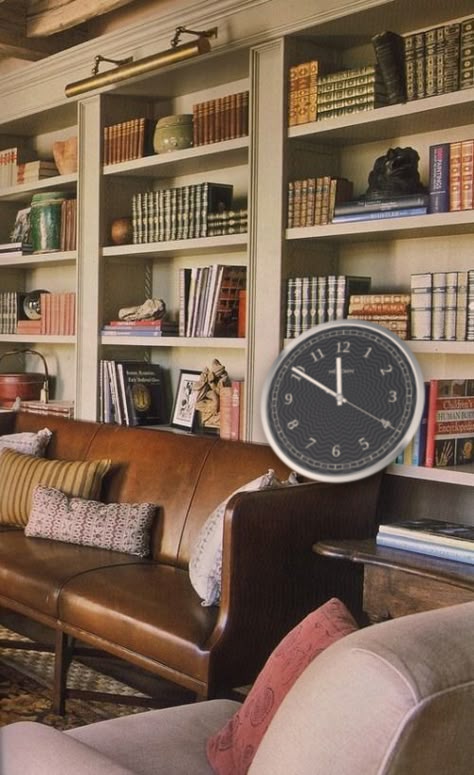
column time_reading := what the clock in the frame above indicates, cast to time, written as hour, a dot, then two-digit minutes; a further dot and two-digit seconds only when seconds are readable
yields 11.50.20
